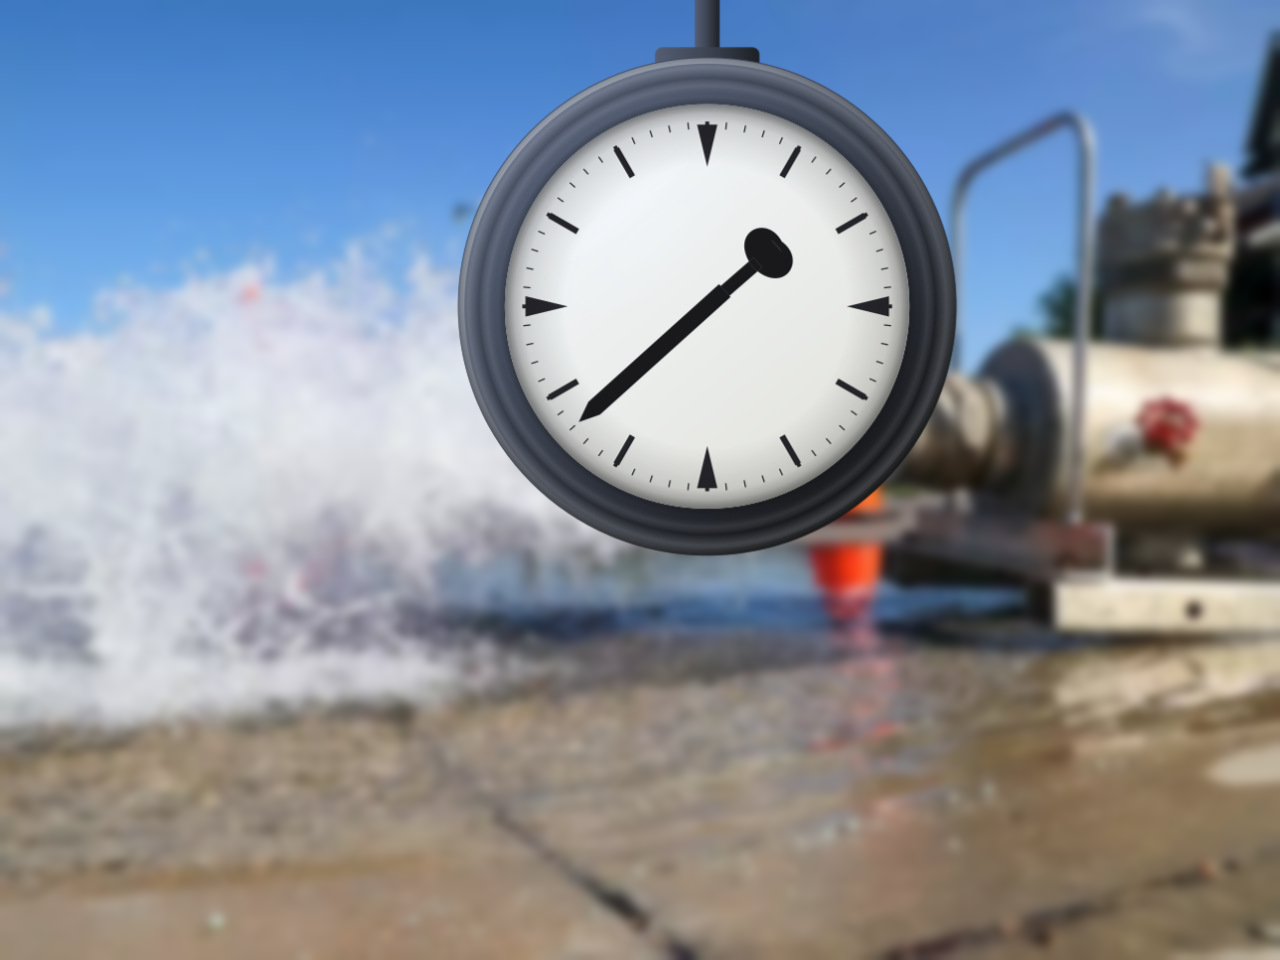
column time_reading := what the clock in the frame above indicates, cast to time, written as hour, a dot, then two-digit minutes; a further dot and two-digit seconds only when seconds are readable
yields 1.38
